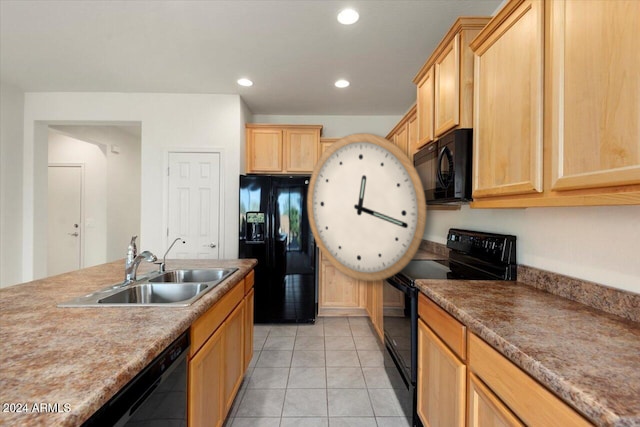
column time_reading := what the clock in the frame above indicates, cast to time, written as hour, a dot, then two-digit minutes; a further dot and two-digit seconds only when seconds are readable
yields 12.17
